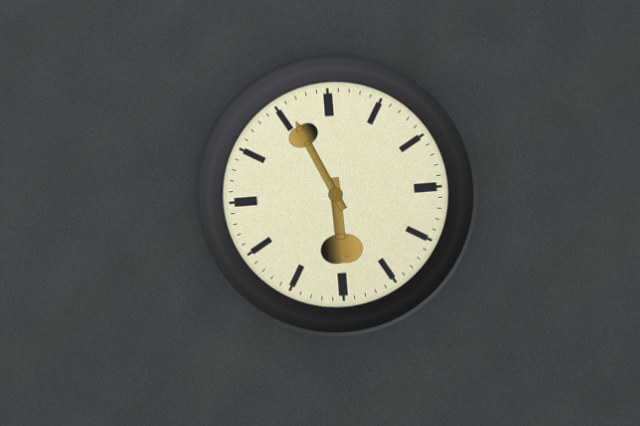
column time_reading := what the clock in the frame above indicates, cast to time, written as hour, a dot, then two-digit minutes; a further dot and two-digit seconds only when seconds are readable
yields 5.56
